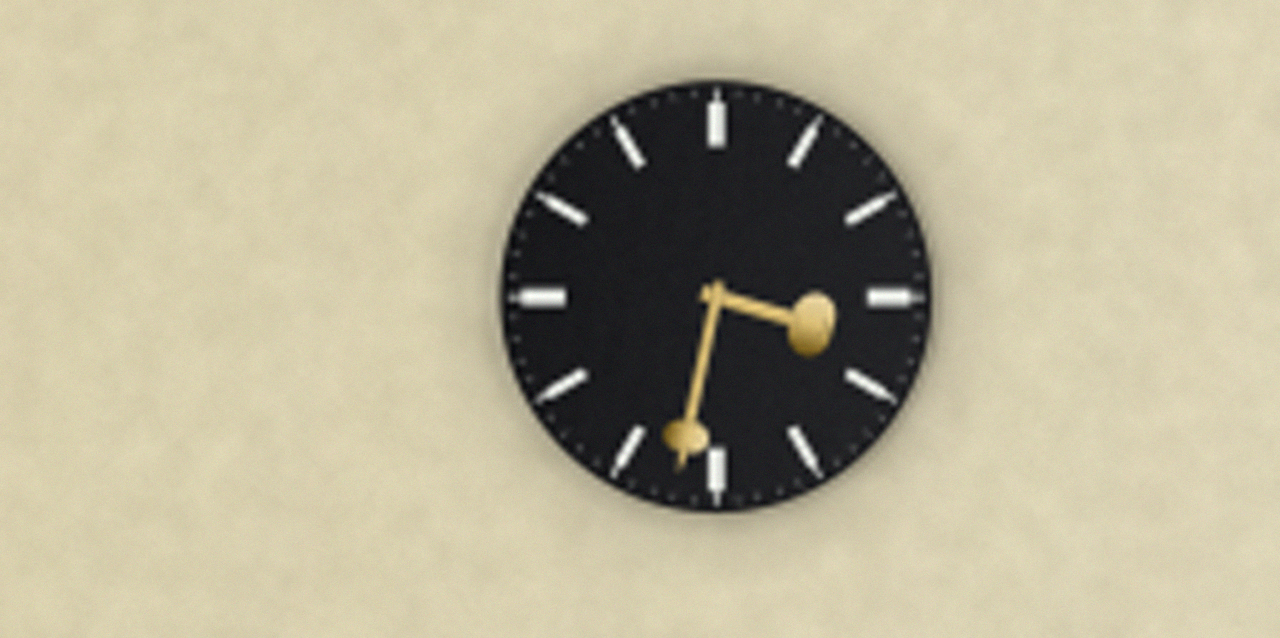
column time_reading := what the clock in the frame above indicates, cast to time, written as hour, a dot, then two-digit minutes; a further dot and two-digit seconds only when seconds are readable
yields 3.32
